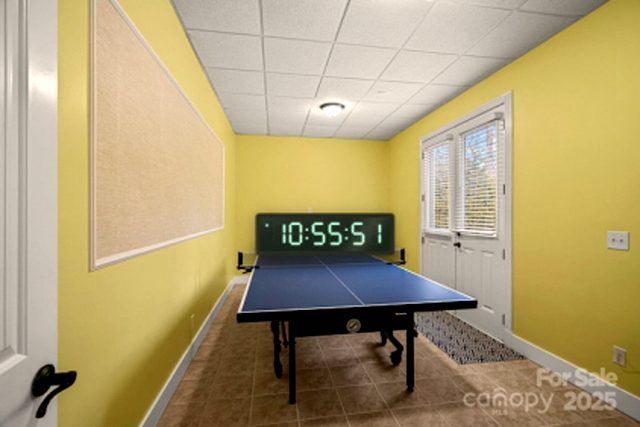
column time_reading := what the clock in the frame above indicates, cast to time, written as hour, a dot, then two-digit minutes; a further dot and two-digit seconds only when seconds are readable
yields 10.55.51
